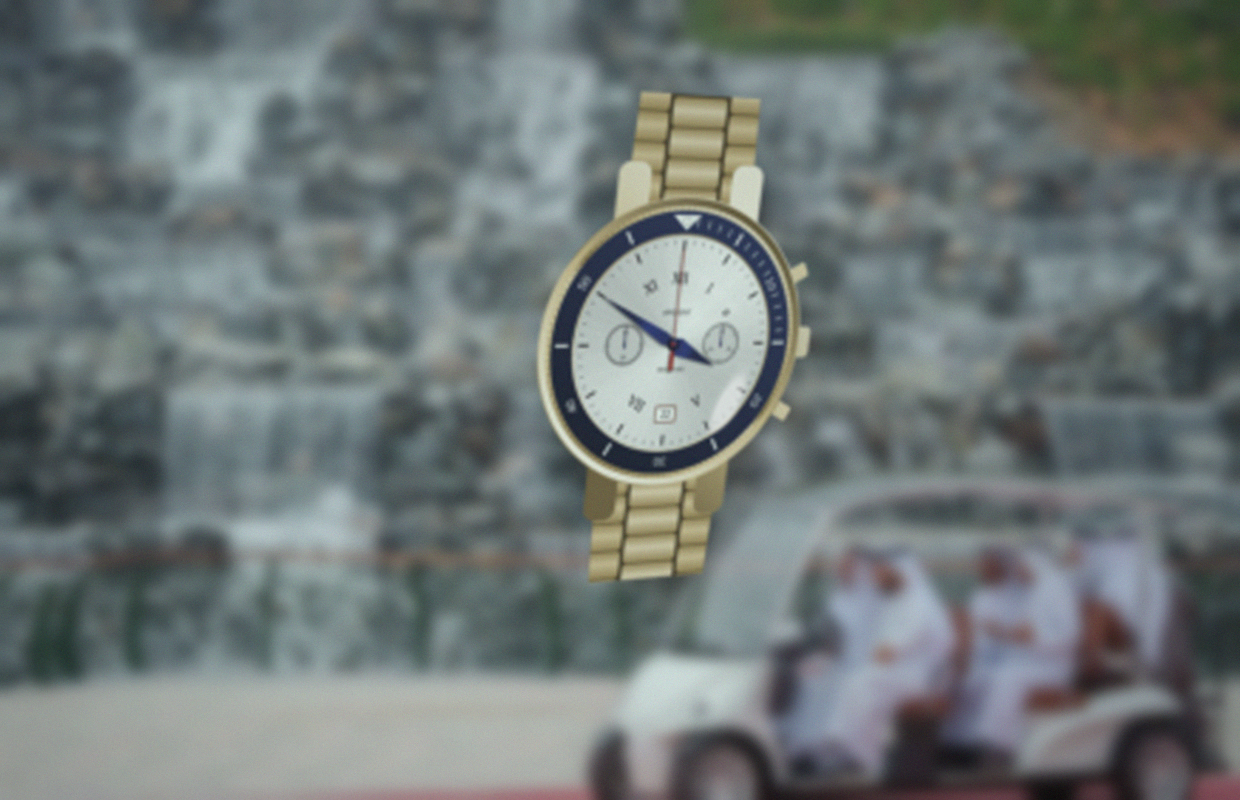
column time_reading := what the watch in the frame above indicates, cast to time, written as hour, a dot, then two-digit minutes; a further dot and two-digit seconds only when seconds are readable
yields 3.50
